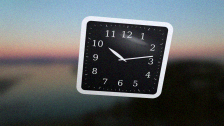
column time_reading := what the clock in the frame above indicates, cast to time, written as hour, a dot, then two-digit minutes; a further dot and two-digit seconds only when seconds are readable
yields 10.13
